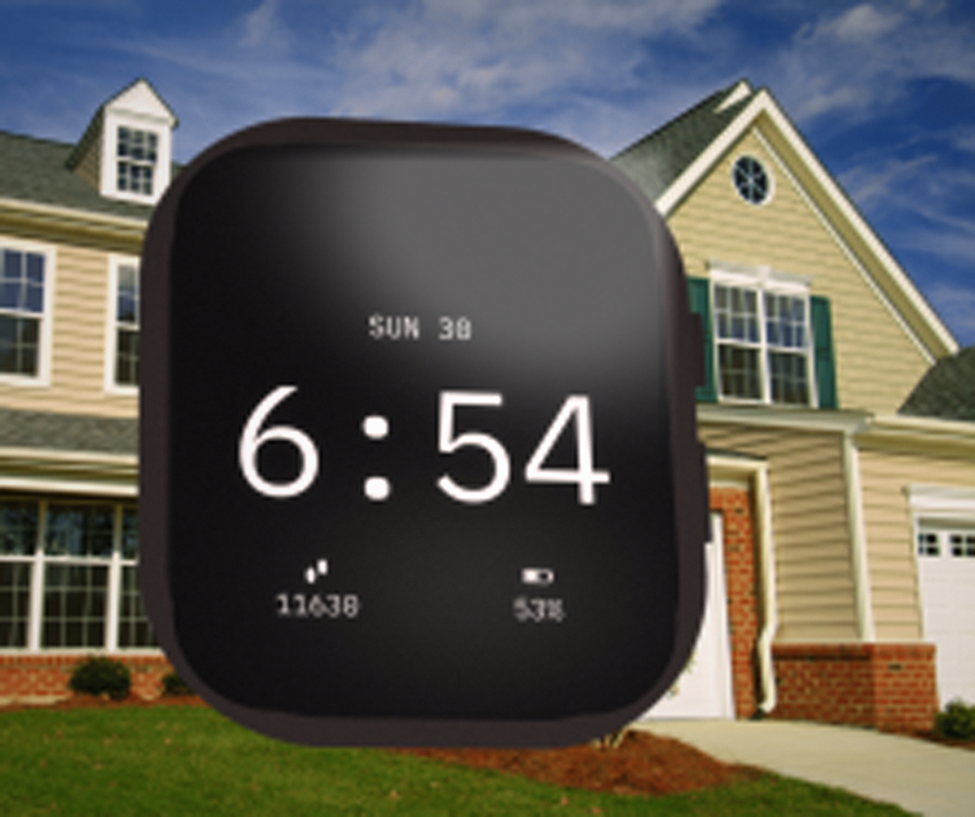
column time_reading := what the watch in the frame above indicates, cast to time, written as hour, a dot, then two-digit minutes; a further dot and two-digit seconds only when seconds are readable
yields 6.54
